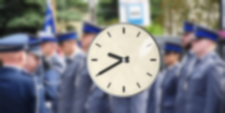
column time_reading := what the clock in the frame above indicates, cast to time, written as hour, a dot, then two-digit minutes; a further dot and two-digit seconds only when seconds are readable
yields 9.40
